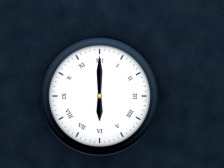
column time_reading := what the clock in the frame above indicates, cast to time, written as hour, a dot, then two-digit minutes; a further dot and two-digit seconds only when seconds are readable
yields 6.00
